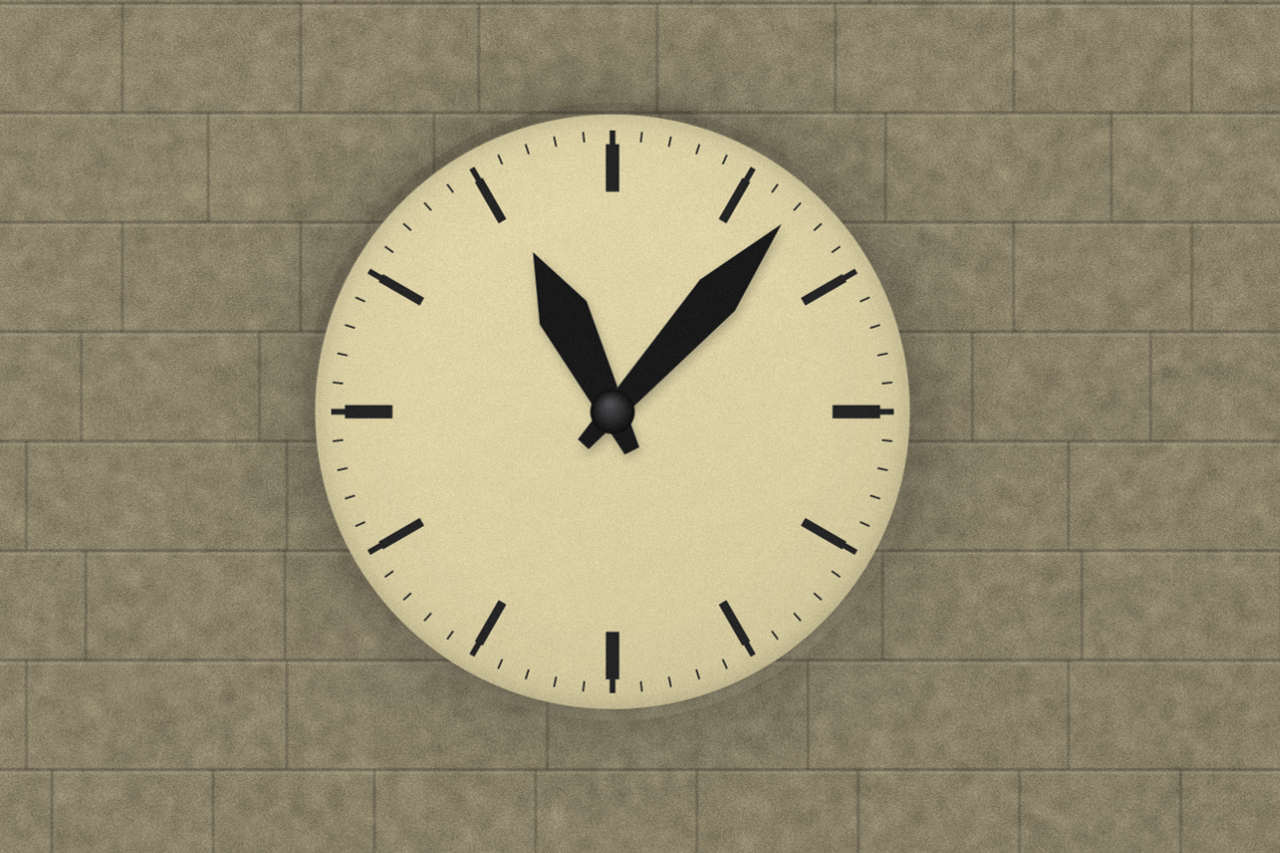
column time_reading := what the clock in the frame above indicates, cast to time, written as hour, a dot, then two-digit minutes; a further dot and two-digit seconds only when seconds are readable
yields 11.07
